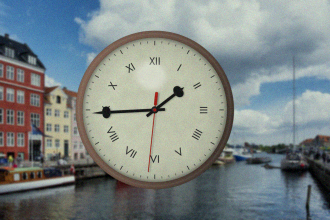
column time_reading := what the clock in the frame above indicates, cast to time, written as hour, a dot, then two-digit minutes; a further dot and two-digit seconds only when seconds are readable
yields 1.44.31
